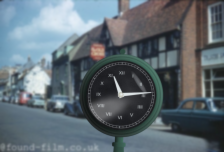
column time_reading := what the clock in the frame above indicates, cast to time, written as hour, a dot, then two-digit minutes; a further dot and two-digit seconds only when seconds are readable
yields 11.14
